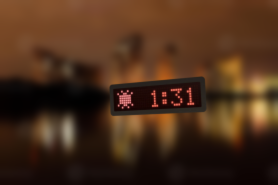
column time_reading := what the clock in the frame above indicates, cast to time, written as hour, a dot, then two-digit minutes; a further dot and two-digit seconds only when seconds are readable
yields 1.31
